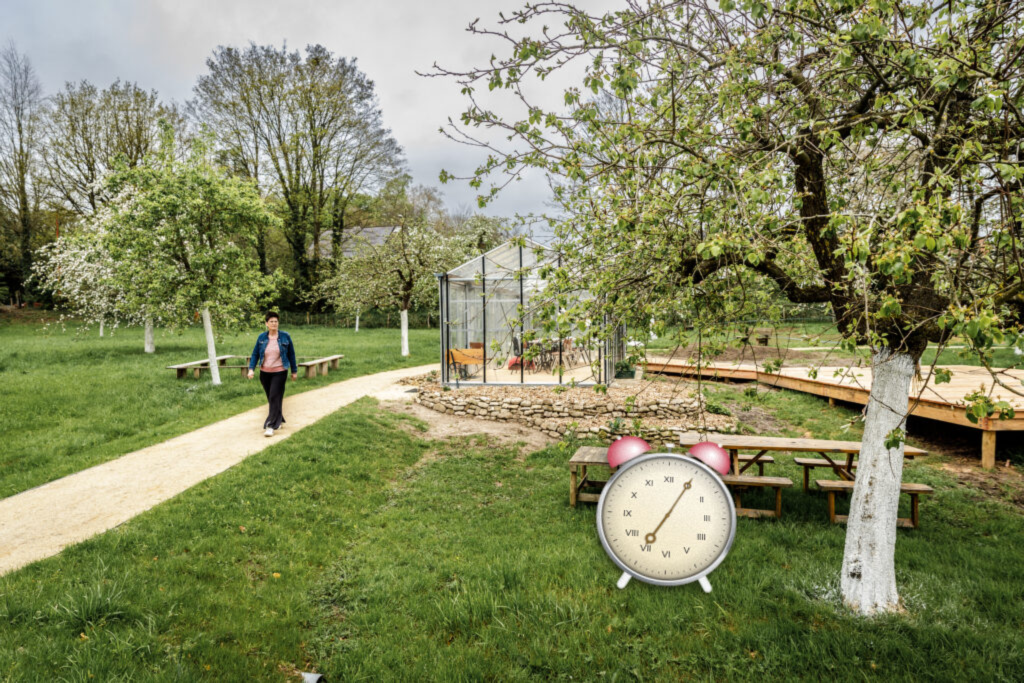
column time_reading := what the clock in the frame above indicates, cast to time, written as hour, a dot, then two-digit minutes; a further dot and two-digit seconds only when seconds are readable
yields 7.05
